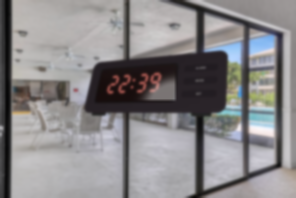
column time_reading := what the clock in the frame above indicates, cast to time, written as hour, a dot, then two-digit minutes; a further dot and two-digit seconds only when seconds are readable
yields 22.39
